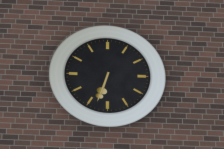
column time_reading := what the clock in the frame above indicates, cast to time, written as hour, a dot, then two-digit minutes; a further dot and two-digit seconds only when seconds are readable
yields 6.33
